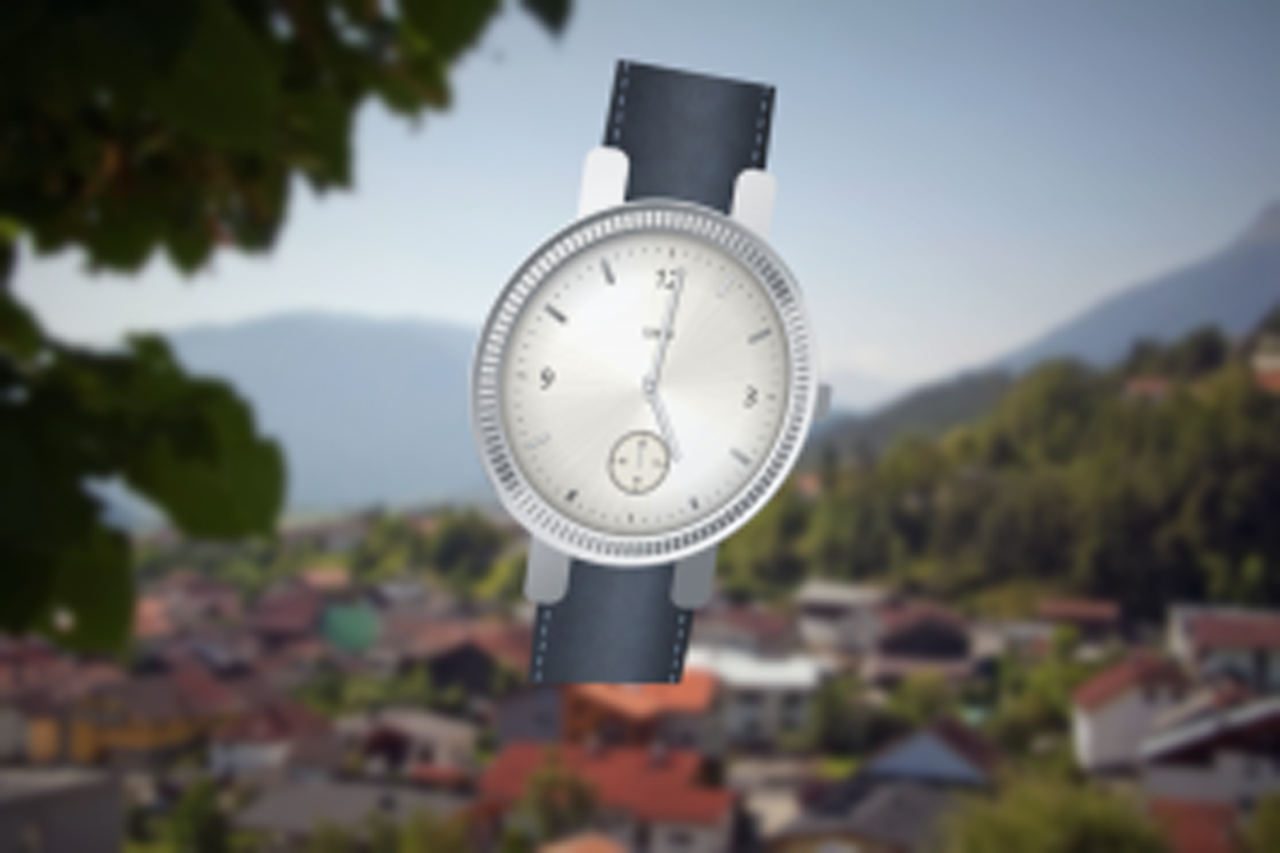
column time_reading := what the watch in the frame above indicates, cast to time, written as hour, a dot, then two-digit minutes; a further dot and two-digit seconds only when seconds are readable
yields 5.01
